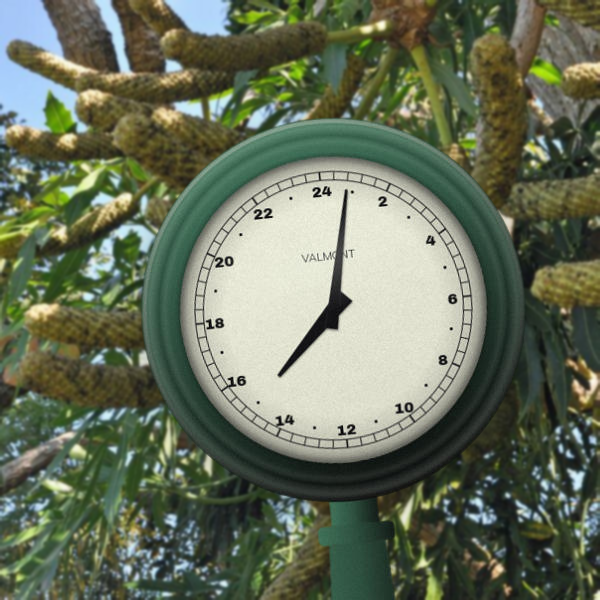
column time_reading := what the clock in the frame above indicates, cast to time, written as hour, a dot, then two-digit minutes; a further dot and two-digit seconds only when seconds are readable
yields 15.02
